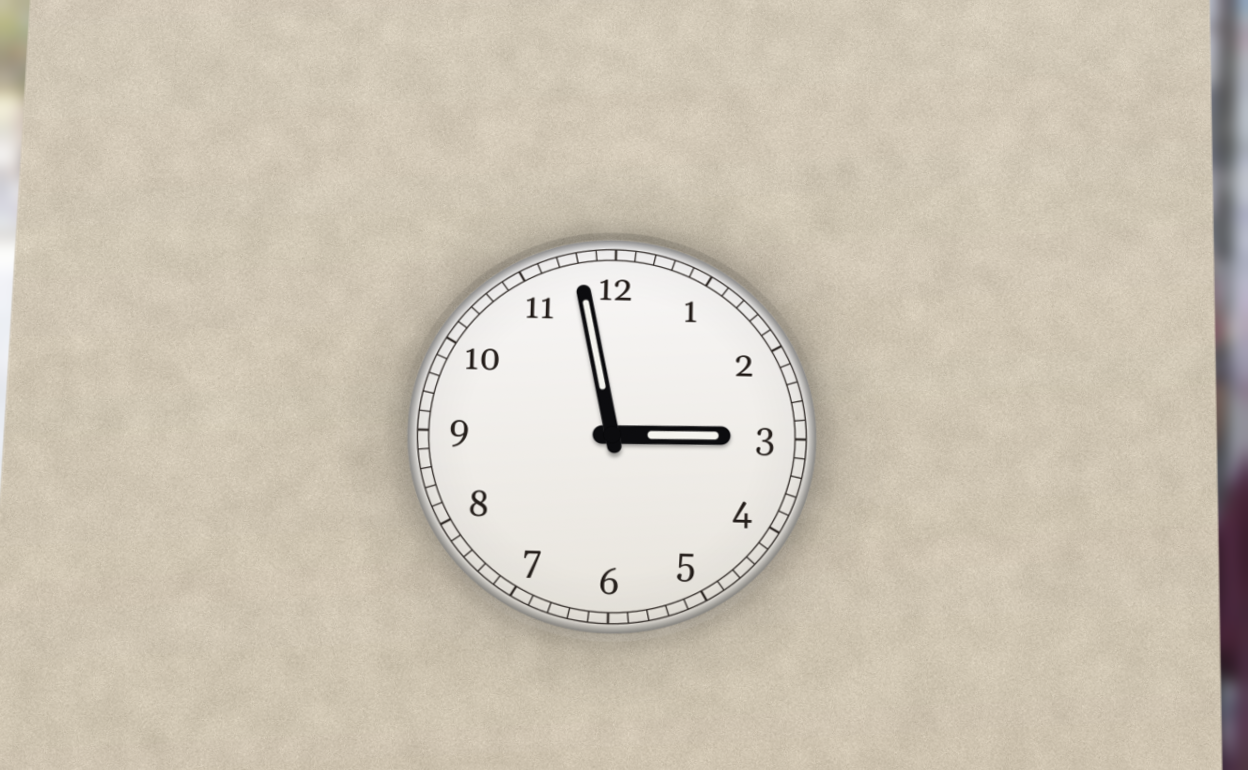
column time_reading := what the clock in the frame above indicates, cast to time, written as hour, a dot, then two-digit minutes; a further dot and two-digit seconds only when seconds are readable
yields 2.58
